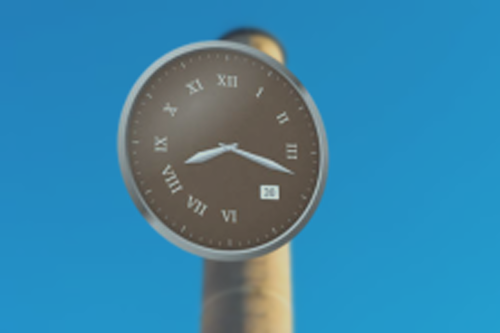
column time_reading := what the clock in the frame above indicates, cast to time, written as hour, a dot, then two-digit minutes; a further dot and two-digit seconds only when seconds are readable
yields 8.18
